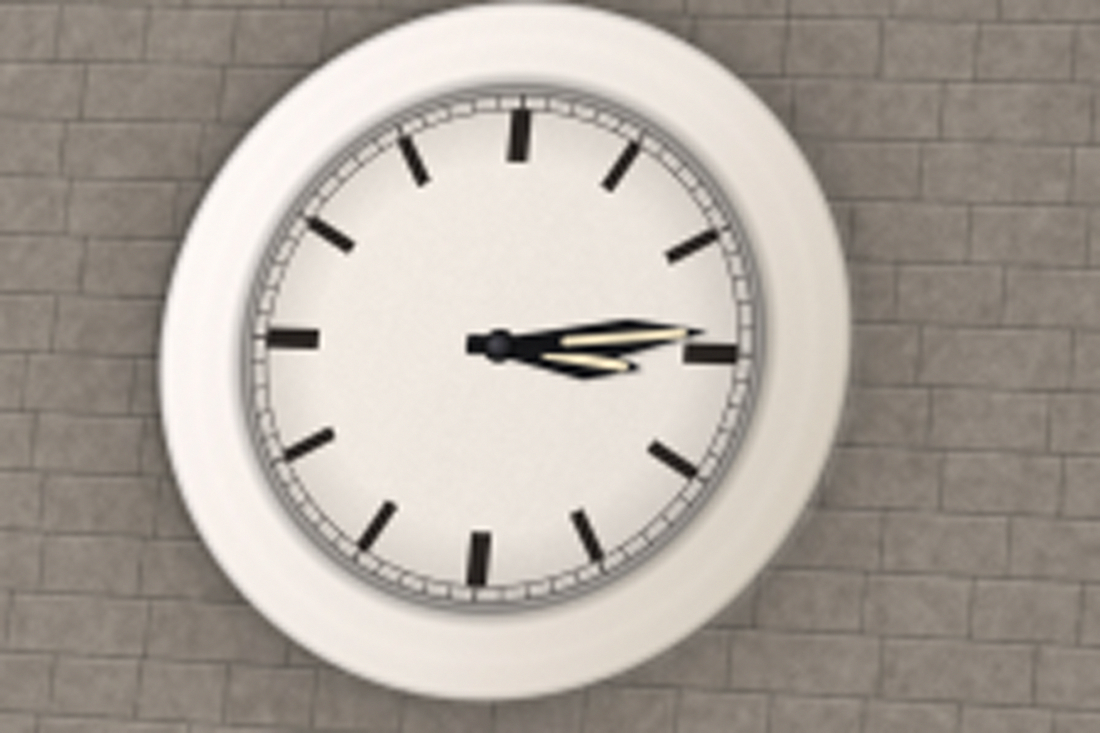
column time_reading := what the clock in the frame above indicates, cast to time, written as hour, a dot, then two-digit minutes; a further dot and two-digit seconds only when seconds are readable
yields 3.14
